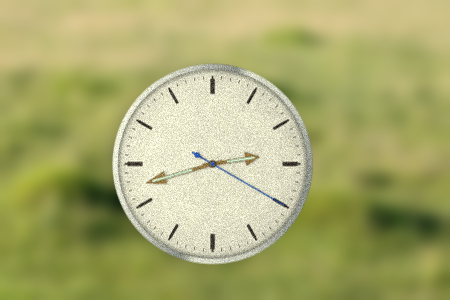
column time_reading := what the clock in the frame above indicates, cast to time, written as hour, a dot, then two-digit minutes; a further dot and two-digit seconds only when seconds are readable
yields 2.42.20
